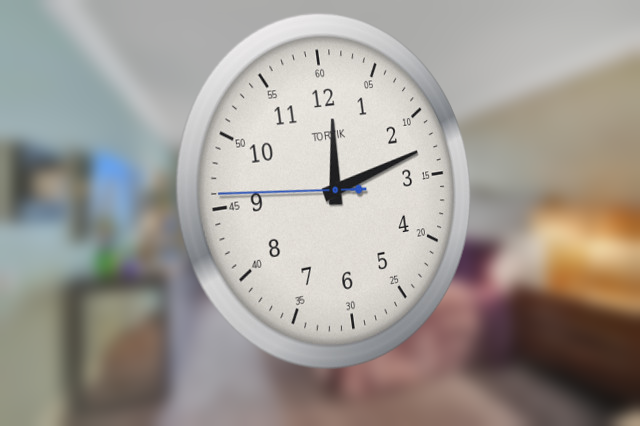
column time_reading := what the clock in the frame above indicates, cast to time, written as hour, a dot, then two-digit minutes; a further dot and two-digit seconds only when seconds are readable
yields 12.12.46
